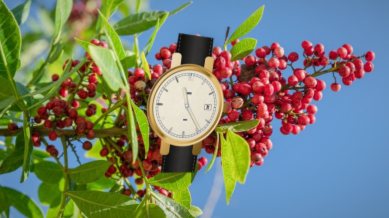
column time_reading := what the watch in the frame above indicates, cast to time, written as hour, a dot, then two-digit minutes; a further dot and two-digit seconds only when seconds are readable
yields 11.24
